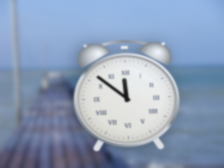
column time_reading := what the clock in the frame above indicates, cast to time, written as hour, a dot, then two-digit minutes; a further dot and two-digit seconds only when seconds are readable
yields 11.52
